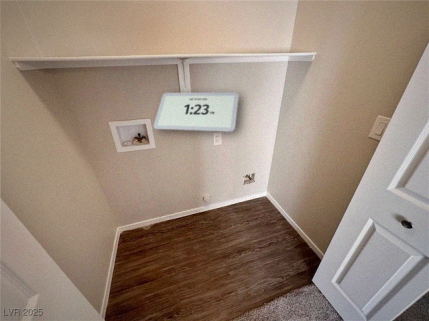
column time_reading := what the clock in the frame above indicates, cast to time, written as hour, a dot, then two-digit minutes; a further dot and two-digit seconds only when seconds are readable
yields 1.23
